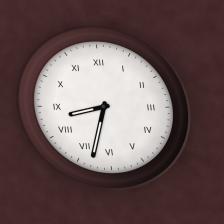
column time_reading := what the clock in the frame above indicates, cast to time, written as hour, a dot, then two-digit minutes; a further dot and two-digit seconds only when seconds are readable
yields 8.33
